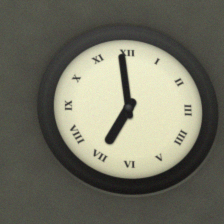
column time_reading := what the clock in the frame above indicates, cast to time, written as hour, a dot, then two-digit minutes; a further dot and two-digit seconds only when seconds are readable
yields 6.59
